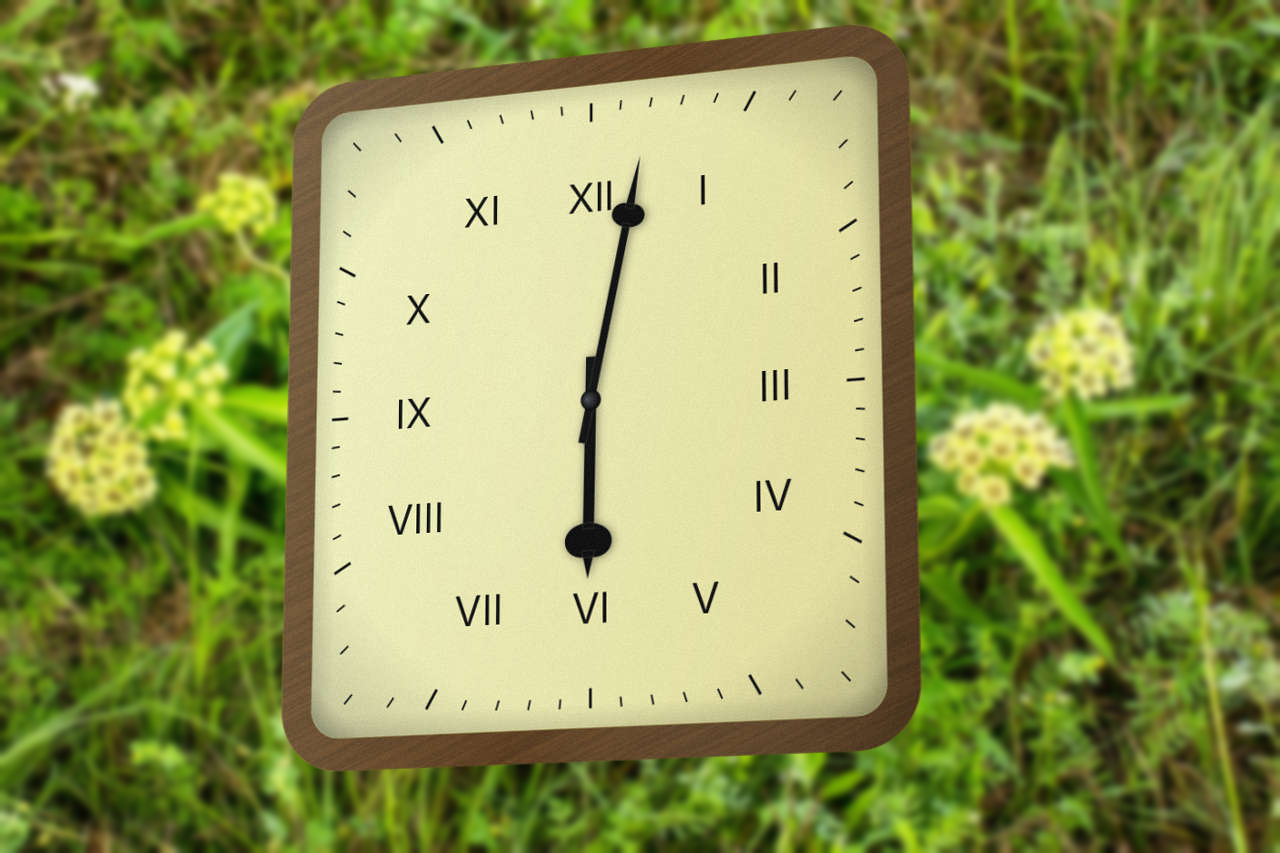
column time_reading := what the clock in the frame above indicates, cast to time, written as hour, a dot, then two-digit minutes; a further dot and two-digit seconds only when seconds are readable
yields 6.02
